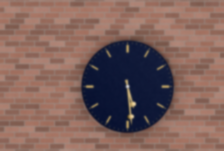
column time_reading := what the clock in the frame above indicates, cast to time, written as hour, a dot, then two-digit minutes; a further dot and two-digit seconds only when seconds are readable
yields 5.29
